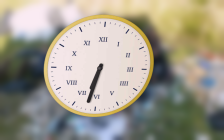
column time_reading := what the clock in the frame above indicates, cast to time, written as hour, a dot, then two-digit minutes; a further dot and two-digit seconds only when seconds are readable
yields 6.32
